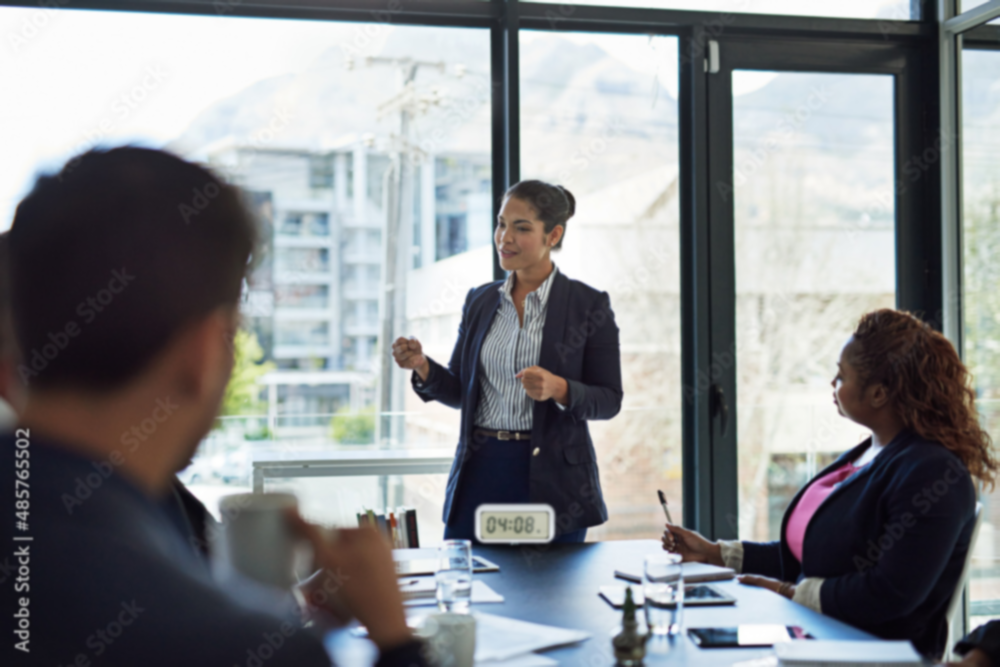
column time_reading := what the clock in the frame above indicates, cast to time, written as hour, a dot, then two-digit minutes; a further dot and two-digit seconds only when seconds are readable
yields 4.08
